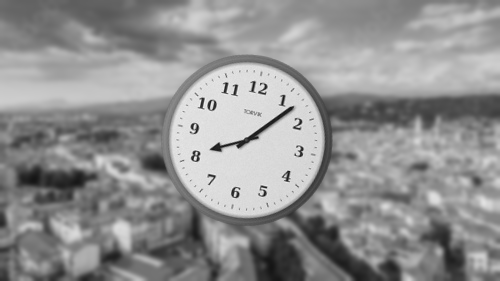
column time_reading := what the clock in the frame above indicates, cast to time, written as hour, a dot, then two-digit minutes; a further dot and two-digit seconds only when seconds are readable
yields 8.07
